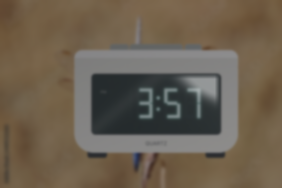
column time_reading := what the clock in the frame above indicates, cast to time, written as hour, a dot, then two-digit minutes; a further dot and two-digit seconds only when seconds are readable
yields 3.57
